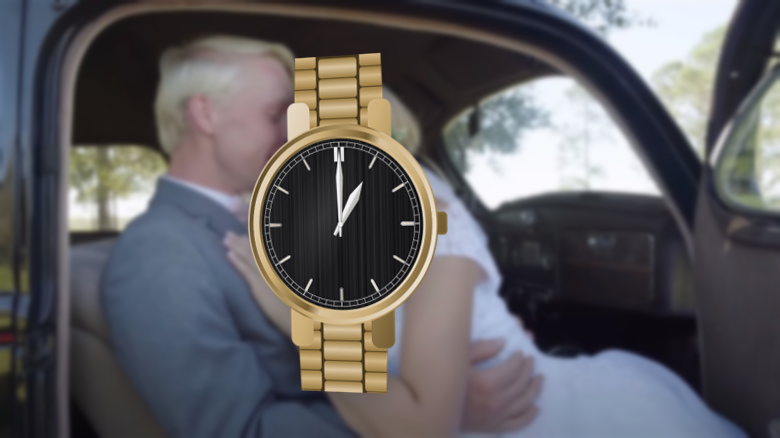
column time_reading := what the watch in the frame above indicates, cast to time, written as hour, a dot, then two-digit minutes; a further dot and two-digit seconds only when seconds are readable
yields 1.00
